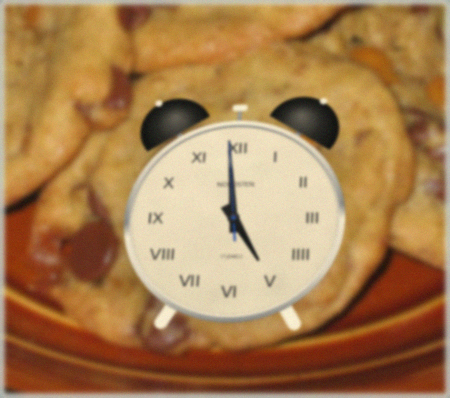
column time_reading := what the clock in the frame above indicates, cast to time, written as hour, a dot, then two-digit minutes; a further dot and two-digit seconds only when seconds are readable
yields 4.58.59
